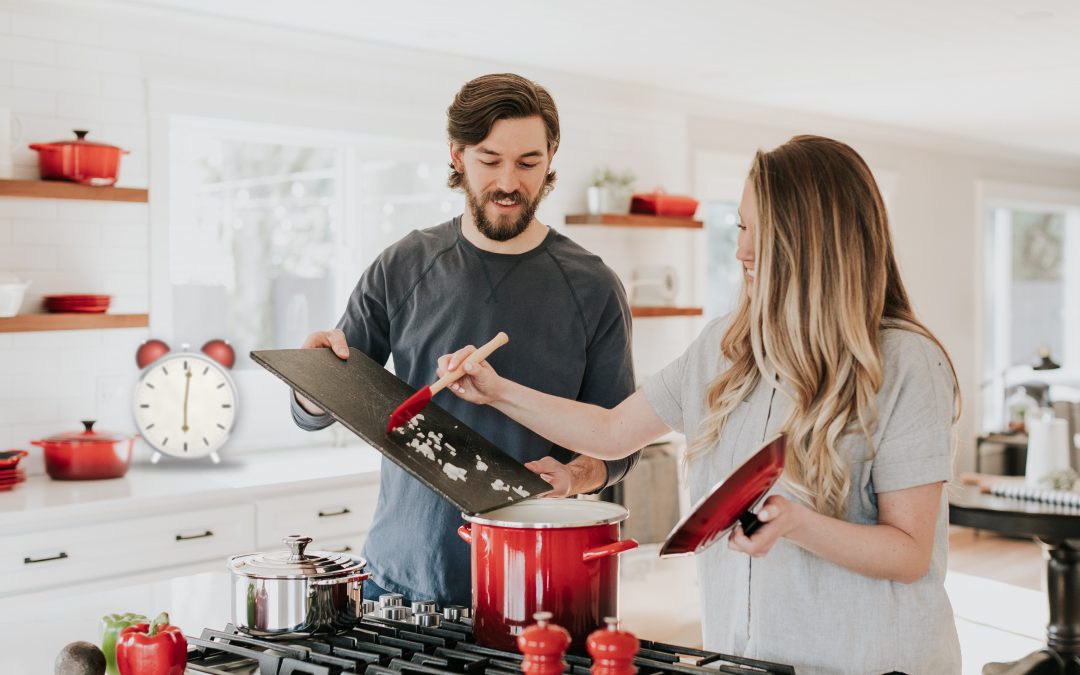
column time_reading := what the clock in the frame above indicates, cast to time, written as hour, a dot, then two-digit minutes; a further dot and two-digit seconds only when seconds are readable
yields 6.01
